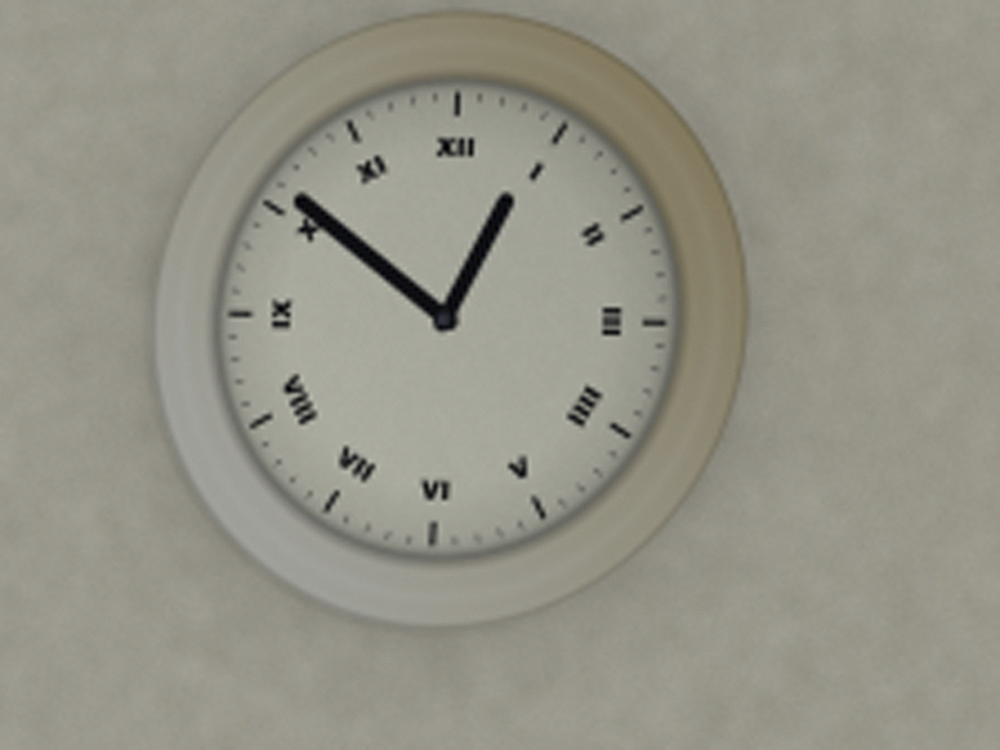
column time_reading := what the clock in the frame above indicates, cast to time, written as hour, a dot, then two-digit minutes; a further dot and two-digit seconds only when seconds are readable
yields 12.51
